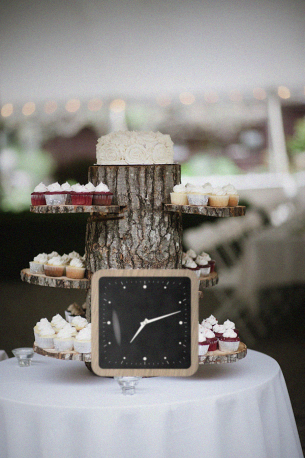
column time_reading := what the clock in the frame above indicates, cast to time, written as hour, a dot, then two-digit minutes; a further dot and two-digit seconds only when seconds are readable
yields 7.12
